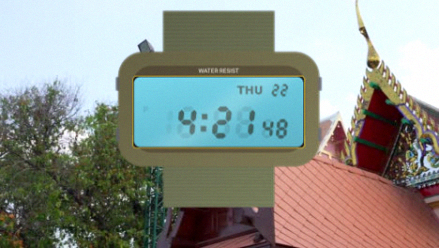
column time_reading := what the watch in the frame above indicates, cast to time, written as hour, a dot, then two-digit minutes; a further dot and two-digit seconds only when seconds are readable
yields 4.21.48
